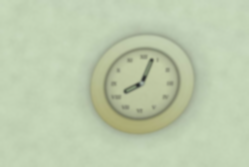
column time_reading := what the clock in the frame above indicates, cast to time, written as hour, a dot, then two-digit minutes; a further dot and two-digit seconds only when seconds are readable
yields 8.03
